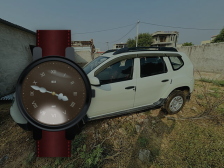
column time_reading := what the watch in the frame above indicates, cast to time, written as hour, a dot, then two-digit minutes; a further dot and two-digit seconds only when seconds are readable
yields 3.48
